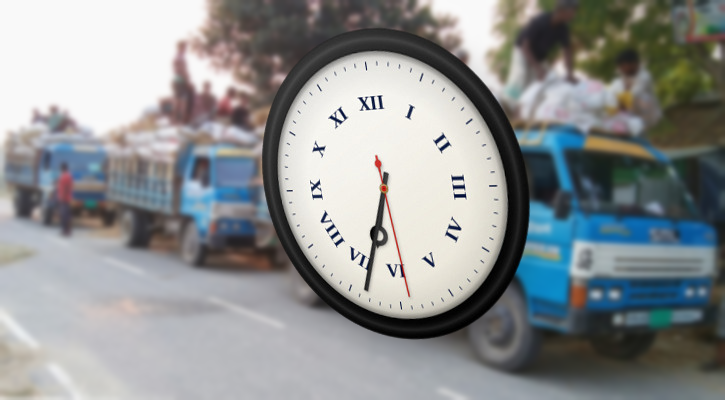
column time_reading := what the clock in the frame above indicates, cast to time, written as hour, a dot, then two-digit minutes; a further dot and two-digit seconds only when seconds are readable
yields 6.33.29
